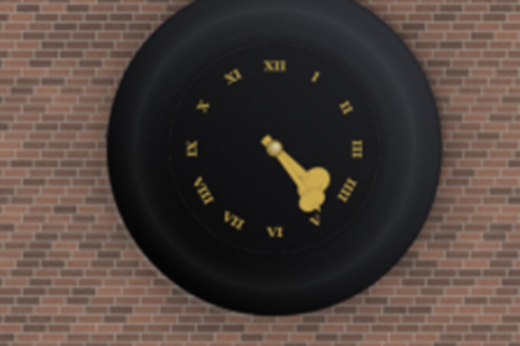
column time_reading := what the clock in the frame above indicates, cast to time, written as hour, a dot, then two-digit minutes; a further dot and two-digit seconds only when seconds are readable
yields 4.24
